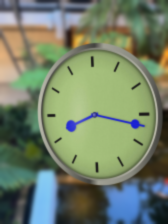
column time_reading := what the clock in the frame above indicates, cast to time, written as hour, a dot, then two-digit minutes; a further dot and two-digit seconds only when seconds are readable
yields 8.17
